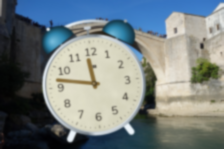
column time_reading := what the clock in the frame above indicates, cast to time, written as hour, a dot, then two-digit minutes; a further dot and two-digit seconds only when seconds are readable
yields 11.47
